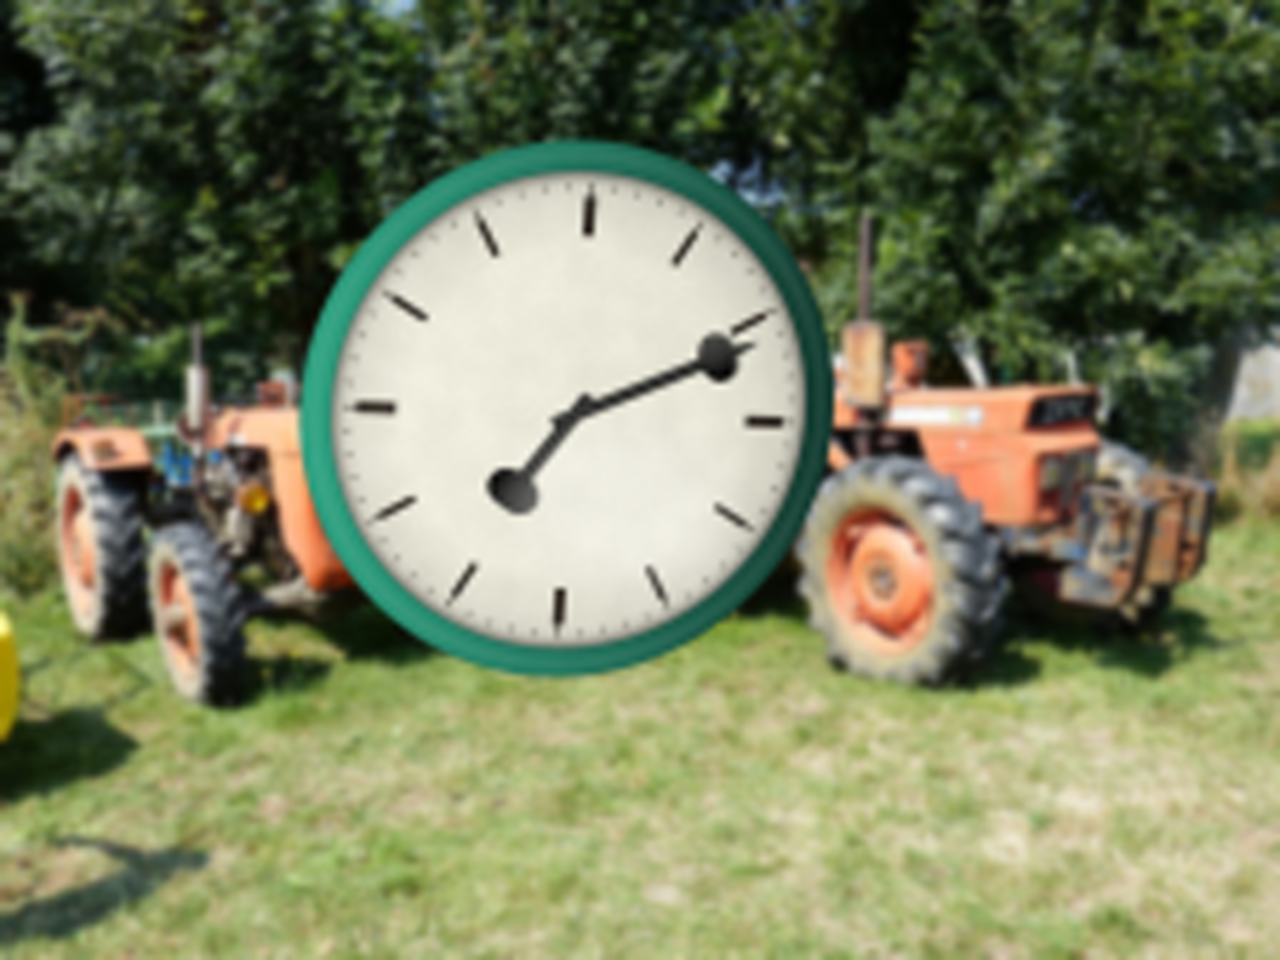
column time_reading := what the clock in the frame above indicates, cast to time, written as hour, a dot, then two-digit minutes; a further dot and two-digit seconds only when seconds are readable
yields 7.11
